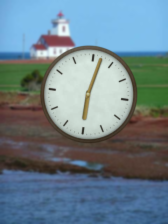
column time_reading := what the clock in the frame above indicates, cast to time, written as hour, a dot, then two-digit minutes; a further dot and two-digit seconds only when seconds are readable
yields 6.02
